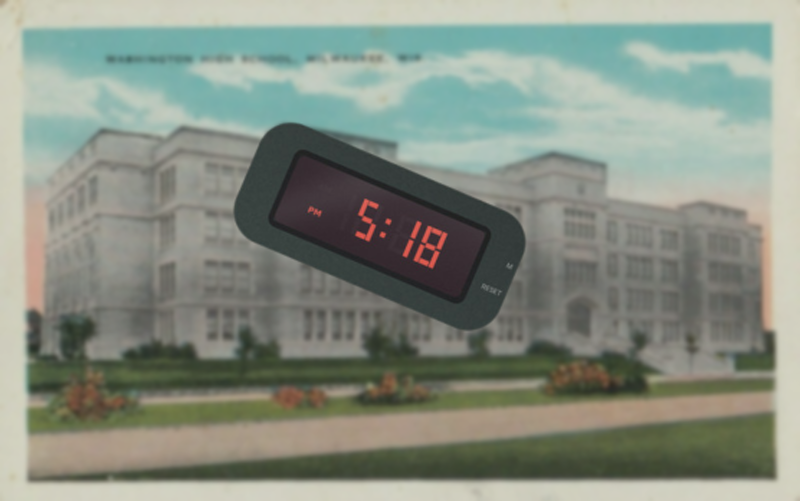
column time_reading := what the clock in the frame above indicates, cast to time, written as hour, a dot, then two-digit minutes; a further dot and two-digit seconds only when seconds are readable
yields 5.18
